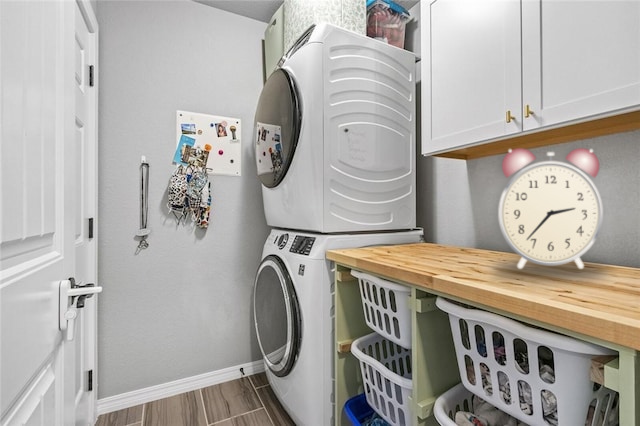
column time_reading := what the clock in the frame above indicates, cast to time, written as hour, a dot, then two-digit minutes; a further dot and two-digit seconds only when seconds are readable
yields 2.37
